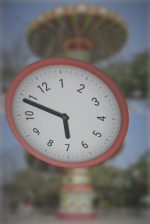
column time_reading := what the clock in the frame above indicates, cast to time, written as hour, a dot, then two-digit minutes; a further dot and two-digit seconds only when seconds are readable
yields 6.54
